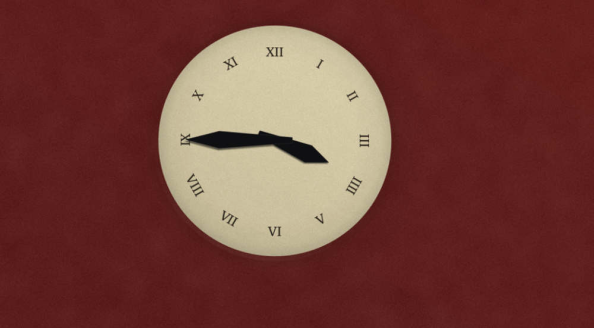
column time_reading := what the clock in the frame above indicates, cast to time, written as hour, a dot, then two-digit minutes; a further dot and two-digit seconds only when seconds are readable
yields 3.45
